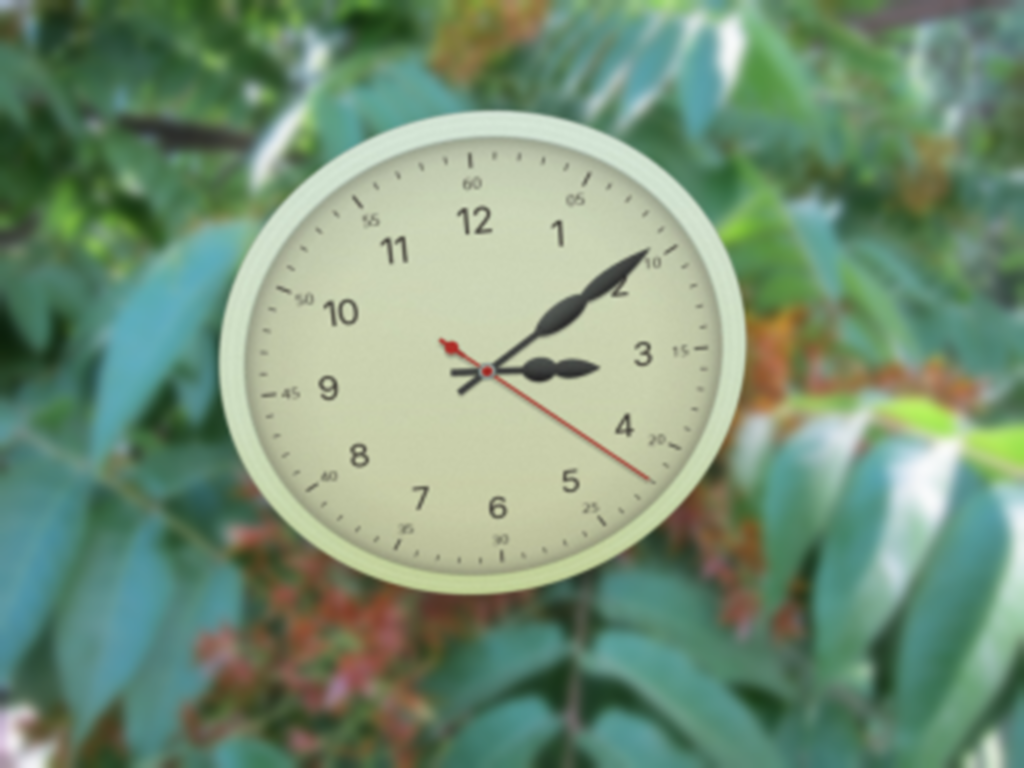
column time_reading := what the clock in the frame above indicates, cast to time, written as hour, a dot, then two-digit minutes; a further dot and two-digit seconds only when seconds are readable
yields 3.09.22
